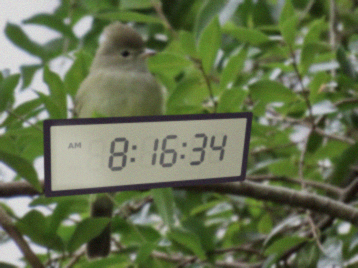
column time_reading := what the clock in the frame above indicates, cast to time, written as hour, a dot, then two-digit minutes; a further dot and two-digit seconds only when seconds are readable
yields 8.16.34
